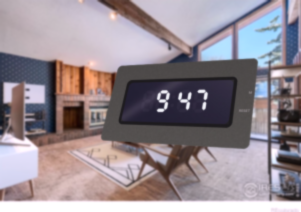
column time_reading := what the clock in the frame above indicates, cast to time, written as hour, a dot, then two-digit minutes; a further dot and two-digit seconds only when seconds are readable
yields 9.47
